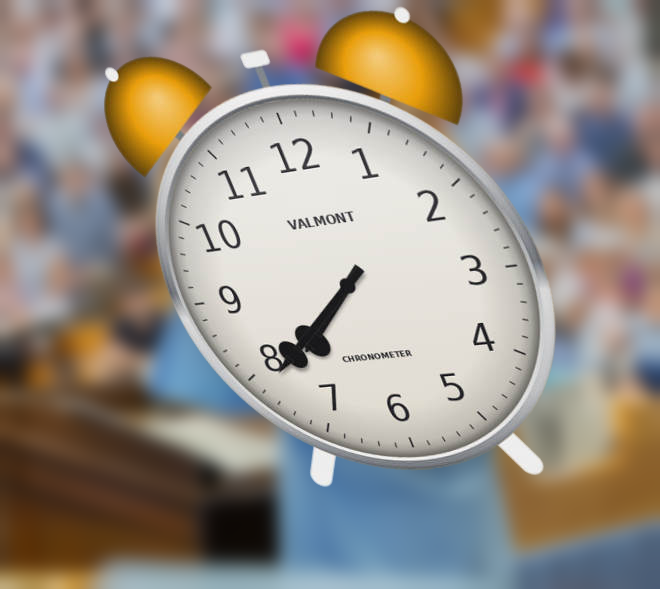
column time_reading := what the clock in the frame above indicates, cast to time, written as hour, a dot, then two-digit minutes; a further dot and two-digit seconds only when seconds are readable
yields 7.39
